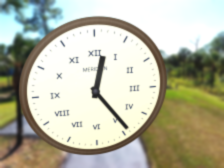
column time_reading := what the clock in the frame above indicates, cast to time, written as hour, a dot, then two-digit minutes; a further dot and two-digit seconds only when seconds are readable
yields 12.24
